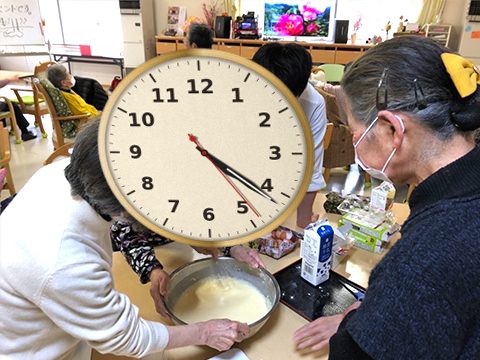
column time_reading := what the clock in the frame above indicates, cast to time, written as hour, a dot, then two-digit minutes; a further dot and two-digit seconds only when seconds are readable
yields 4.21.24
